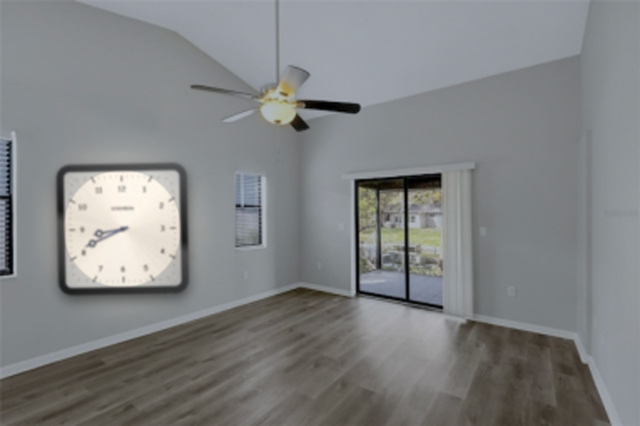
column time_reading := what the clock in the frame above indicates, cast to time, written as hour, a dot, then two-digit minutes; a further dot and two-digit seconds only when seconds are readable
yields 8.41
